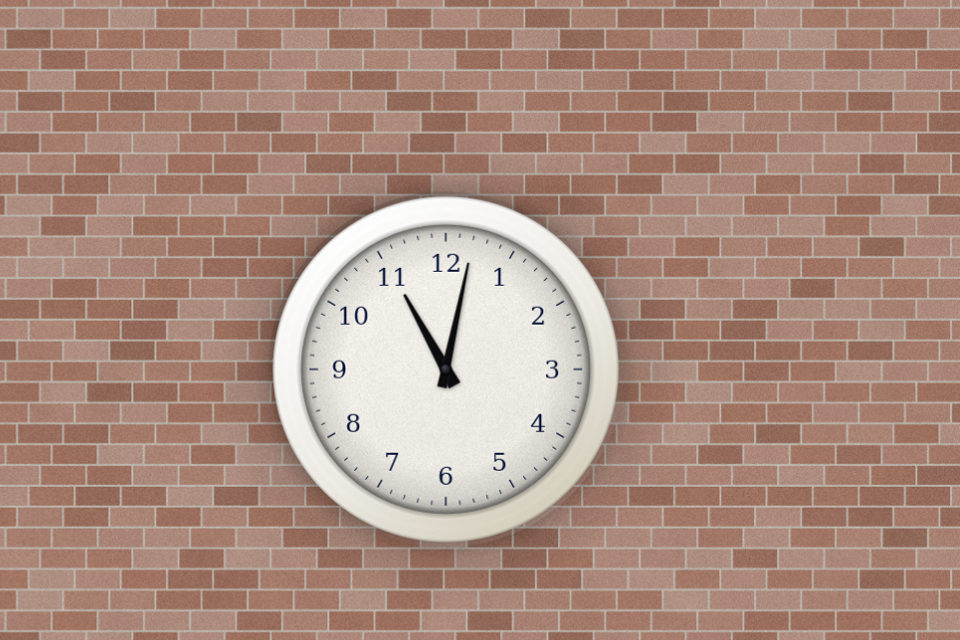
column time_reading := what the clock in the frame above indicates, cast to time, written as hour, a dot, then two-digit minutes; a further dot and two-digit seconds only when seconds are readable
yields 11.02
